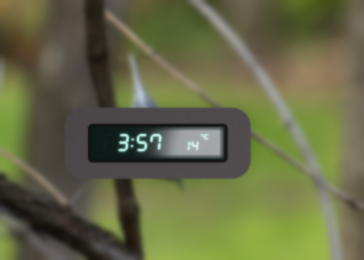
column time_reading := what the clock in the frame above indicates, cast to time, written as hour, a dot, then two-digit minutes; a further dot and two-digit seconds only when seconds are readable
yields 3.57
